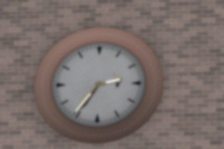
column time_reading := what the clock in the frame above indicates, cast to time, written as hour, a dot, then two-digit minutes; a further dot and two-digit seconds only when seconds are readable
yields 2.36
